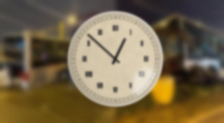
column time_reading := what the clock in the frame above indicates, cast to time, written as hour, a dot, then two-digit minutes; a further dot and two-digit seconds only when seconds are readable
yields 12.52
